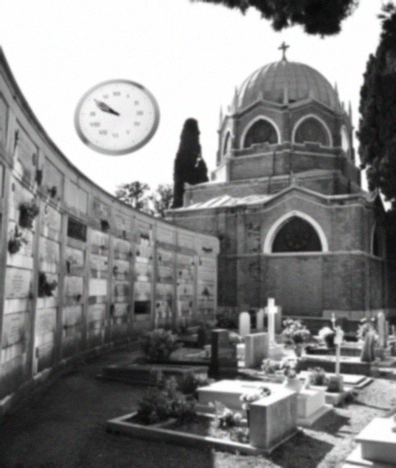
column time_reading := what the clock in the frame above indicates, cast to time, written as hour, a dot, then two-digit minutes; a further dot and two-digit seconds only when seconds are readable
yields 9.51
